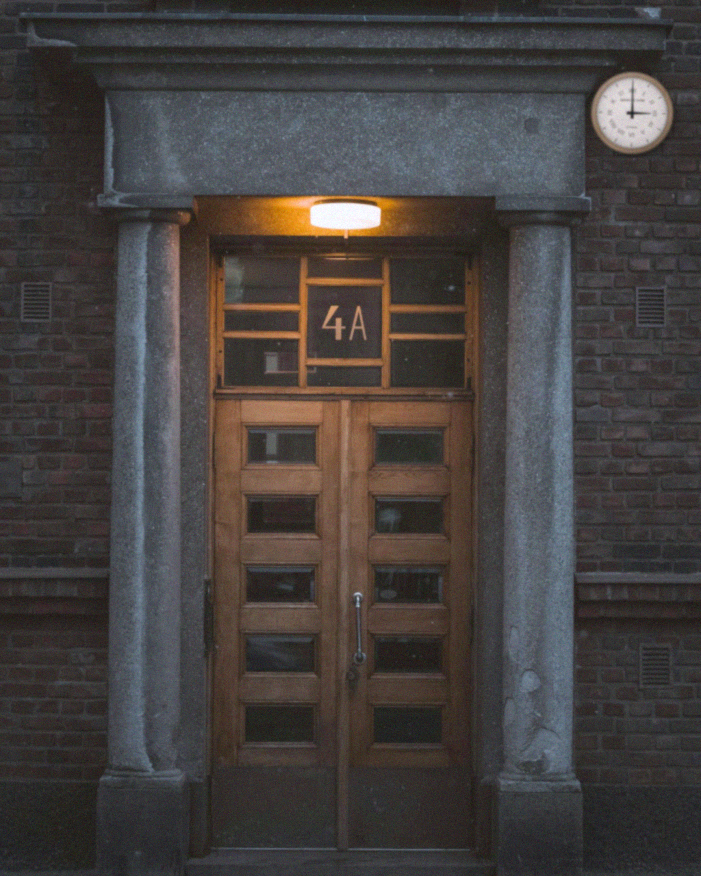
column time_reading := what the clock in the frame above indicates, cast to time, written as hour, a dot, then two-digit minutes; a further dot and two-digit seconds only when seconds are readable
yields 3.00
